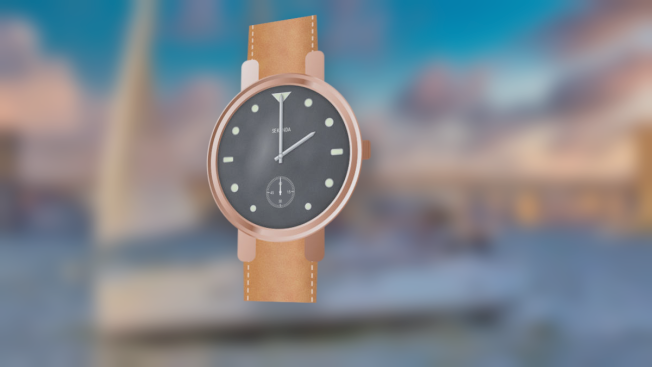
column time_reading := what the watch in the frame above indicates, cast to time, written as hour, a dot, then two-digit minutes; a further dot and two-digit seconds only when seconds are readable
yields 2.00
